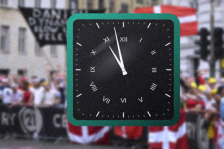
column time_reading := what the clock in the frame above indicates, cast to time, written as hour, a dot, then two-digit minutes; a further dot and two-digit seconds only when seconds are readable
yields 10.58
